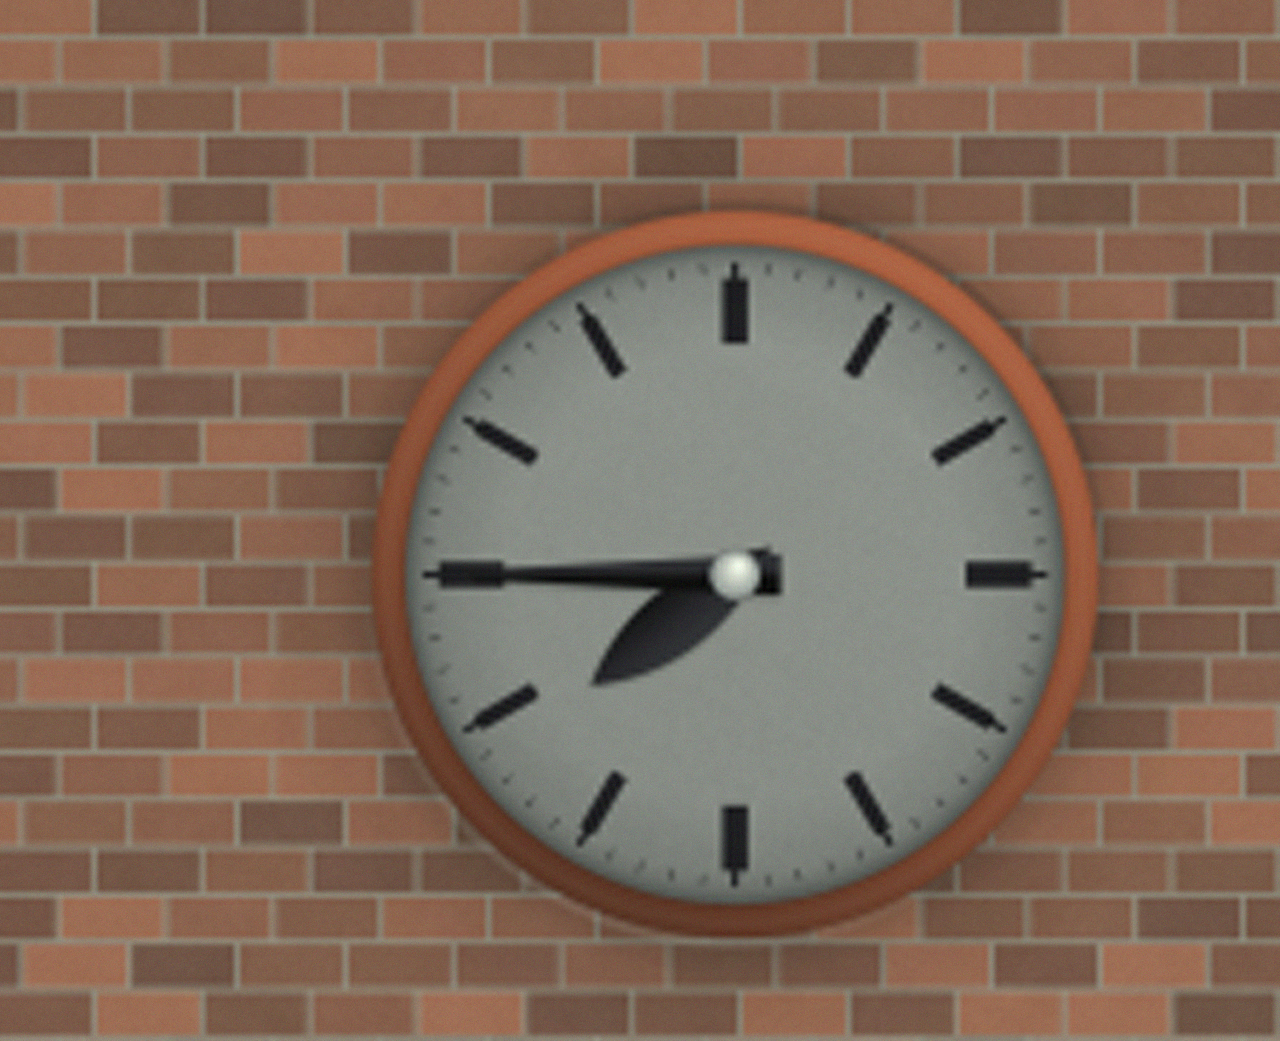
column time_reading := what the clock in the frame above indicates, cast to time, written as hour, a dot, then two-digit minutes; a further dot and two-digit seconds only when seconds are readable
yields 7.45
